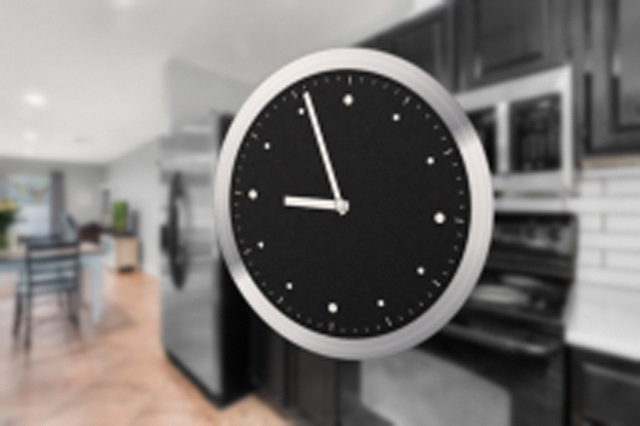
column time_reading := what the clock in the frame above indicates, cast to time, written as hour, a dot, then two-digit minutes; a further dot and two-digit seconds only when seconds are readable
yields 8.56
